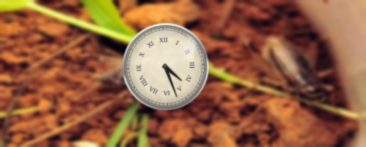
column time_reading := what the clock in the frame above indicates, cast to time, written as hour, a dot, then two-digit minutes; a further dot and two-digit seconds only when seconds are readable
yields 4.27
